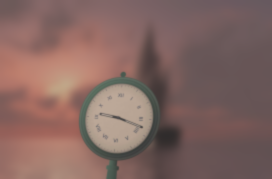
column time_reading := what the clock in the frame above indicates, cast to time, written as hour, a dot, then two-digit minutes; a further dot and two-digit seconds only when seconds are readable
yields 9.18
